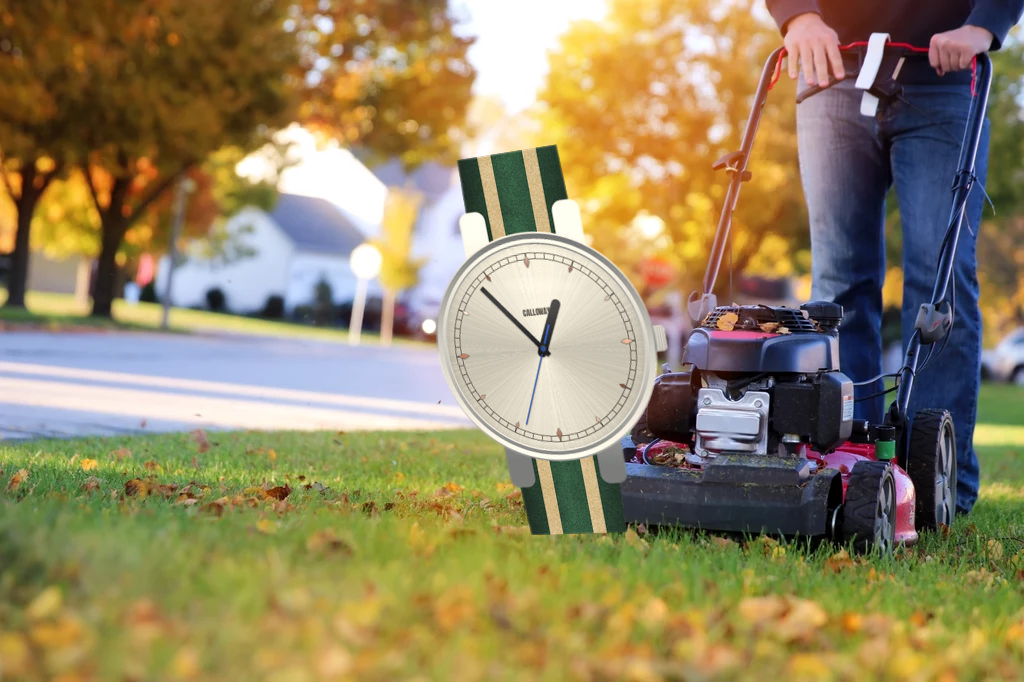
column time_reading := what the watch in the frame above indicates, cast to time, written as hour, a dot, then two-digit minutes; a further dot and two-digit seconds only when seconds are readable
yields 12.53.34
